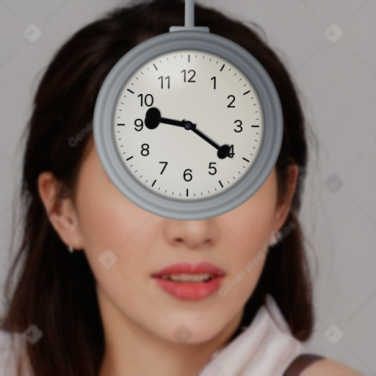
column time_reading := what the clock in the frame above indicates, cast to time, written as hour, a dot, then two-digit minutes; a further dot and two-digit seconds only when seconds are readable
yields 9.21
